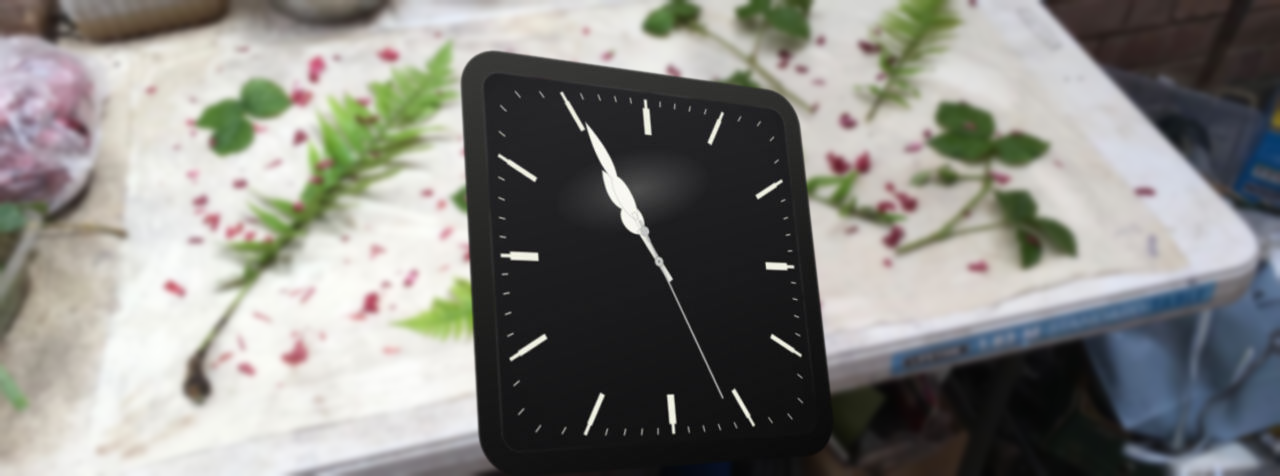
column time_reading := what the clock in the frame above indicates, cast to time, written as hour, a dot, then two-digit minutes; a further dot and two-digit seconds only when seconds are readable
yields 10.55.26
